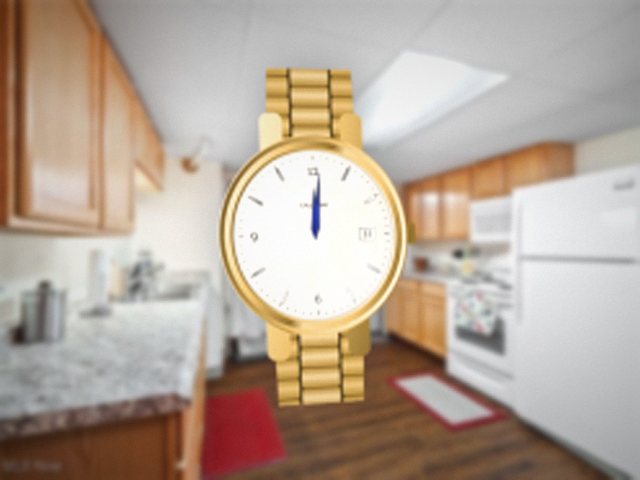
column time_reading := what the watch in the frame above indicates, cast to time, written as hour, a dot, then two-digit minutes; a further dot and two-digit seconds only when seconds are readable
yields 12.01
